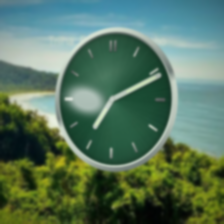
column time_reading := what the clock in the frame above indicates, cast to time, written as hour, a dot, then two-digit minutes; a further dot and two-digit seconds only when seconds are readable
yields 7.11
